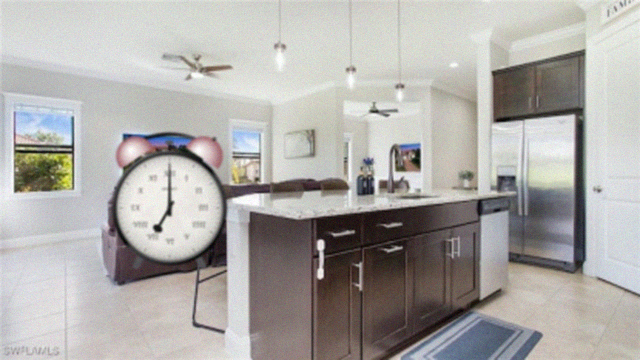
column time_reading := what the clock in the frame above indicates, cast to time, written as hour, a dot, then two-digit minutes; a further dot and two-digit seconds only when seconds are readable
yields 7.00
